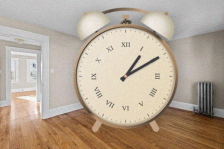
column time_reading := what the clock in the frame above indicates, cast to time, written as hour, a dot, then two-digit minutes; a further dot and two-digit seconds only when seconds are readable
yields 1.10
